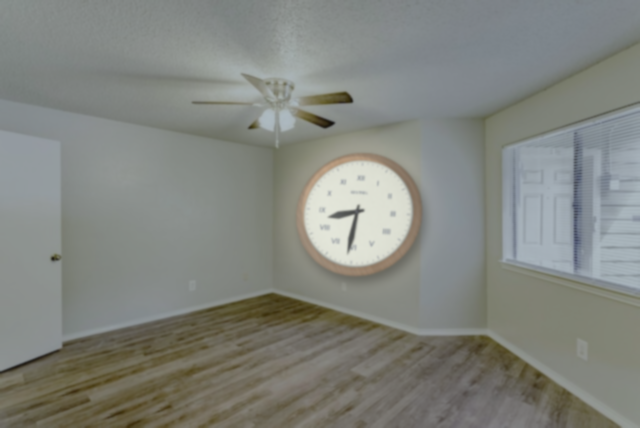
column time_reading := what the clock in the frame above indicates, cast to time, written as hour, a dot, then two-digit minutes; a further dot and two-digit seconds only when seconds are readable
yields 8.31
